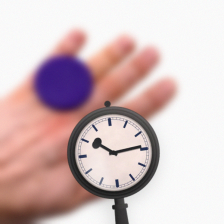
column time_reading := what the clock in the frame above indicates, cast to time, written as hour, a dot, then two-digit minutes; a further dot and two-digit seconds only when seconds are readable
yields 10.14
